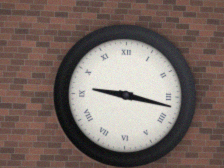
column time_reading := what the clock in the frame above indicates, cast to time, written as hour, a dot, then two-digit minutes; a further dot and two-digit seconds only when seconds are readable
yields 9.17
